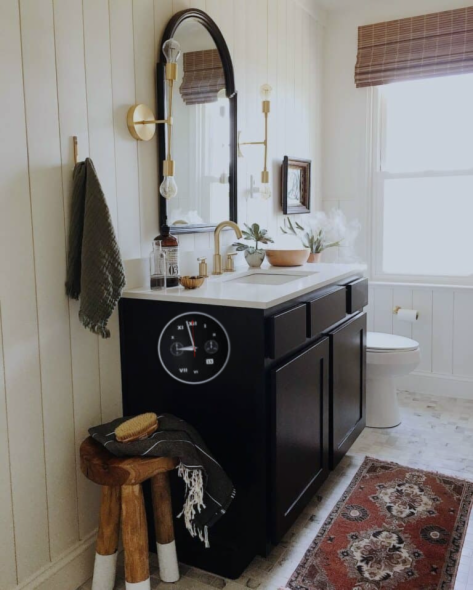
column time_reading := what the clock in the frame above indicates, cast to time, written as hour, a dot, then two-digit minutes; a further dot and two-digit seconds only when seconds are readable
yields 8.58
